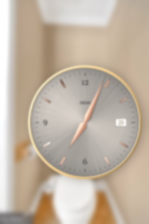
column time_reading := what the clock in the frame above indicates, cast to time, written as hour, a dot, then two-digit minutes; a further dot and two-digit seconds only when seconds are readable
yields 7.04
